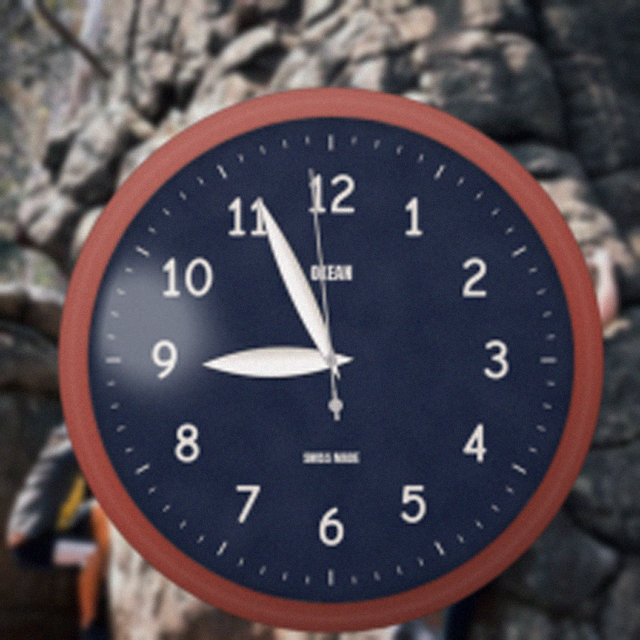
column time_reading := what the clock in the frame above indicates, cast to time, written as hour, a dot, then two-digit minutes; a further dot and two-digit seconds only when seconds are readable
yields 8.55.59
